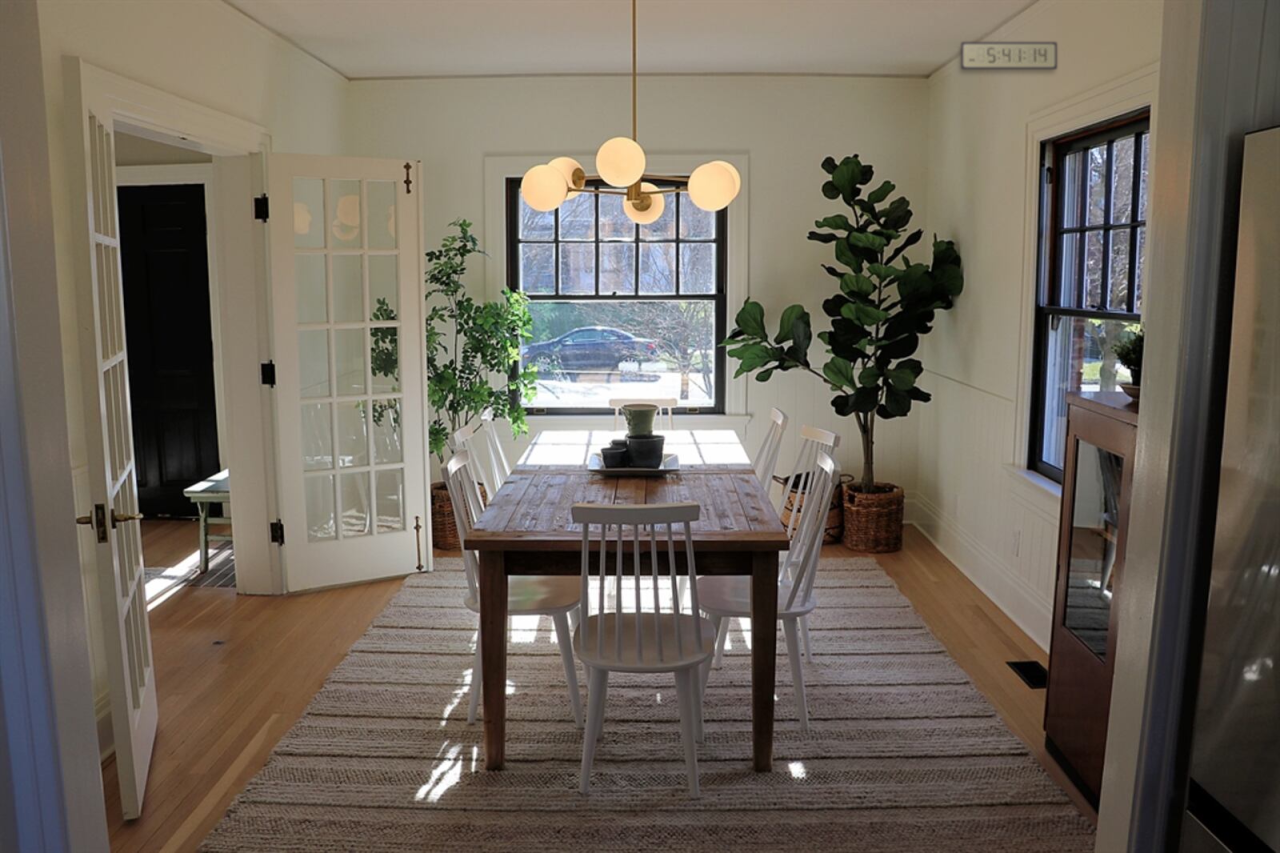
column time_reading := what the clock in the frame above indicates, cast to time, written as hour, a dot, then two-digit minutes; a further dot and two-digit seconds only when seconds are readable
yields 5.41.14
